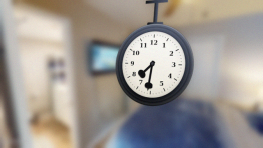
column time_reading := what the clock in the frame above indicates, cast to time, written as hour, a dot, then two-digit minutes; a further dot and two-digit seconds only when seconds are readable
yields 7.31
